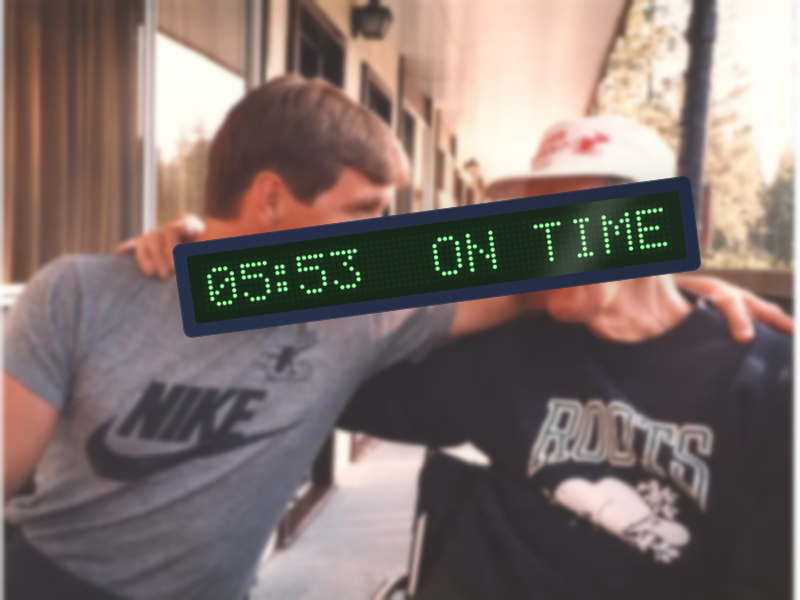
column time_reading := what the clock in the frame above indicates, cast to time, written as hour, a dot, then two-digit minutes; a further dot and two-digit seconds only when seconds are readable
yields 5.53
